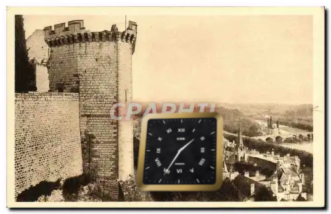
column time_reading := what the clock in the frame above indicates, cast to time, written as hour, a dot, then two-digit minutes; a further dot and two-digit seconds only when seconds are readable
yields 1.35
